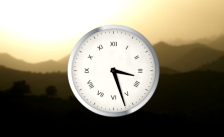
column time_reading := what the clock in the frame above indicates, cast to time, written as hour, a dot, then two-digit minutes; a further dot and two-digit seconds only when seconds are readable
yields 3.27
